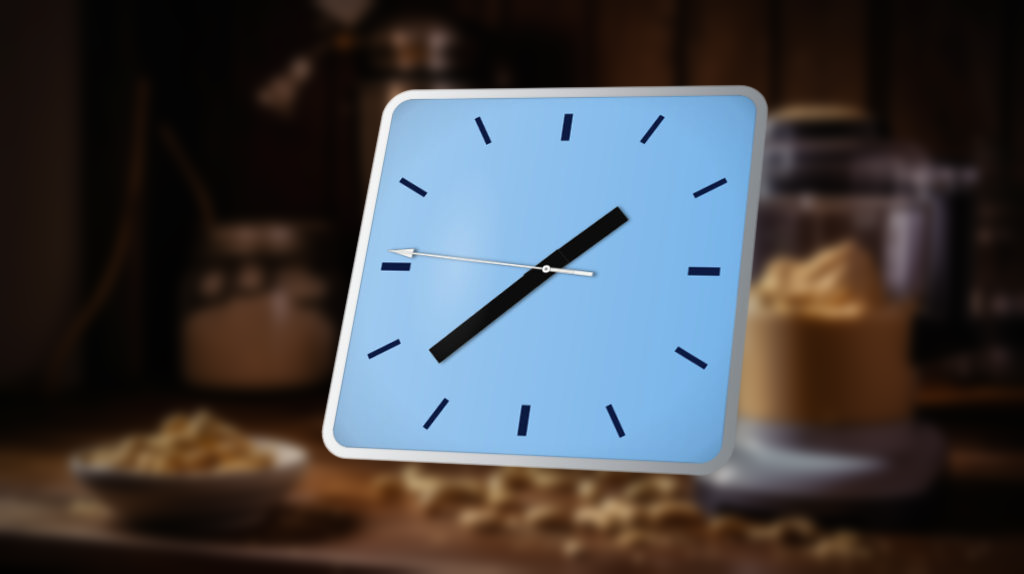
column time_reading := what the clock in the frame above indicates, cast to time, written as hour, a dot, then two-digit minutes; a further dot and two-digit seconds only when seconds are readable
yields 1.37.46
